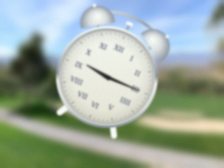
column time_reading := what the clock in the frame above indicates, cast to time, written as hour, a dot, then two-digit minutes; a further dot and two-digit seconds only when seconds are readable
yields 9.15
